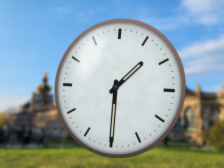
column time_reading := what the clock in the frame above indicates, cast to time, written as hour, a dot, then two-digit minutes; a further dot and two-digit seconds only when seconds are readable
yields 1.30
